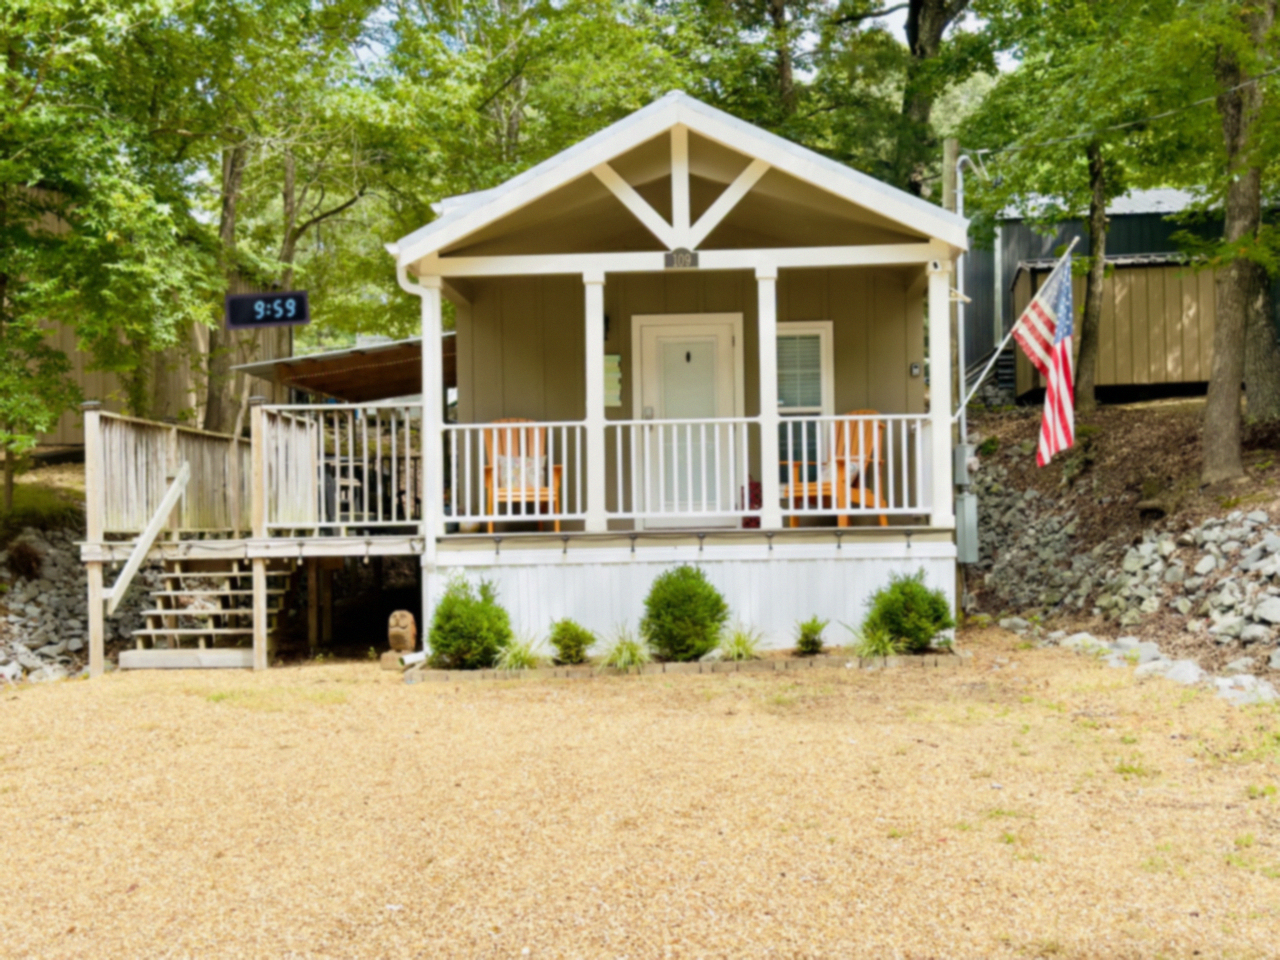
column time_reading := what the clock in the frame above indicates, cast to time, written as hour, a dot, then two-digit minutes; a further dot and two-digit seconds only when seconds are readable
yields 9.59
